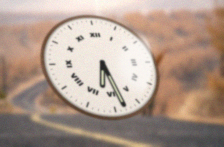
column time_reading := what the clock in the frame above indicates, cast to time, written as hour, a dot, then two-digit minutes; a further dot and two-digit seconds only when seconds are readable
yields 6.28
